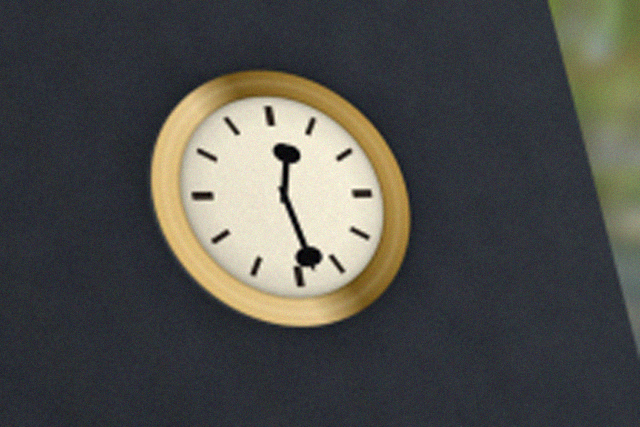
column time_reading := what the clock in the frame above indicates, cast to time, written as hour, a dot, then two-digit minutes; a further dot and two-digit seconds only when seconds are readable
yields 12.28
